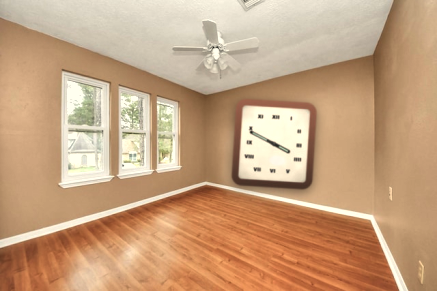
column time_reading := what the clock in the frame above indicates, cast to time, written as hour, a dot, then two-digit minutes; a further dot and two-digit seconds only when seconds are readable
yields 3.49
